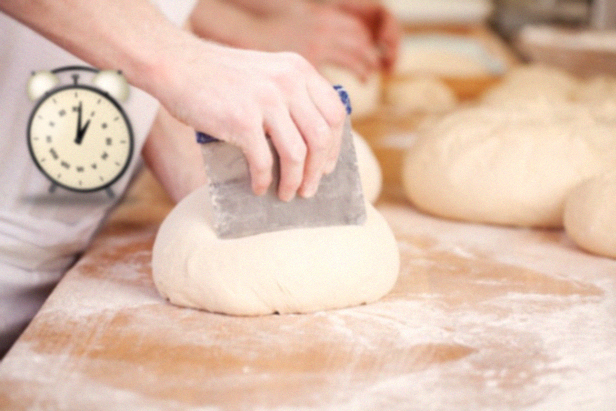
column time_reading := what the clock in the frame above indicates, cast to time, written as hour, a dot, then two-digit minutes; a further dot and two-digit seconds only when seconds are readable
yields 1.01
